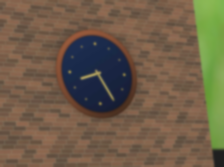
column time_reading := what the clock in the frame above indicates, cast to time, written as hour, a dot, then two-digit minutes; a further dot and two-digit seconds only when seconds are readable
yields 8.25
